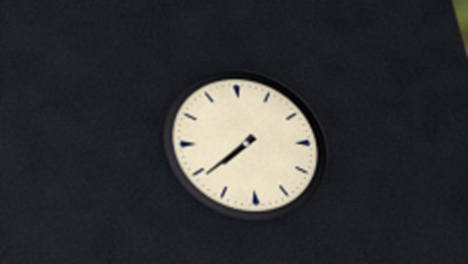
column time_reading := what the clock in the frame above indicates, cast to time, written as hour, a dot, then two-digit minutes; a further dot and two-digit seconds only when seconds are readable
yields 7.39
